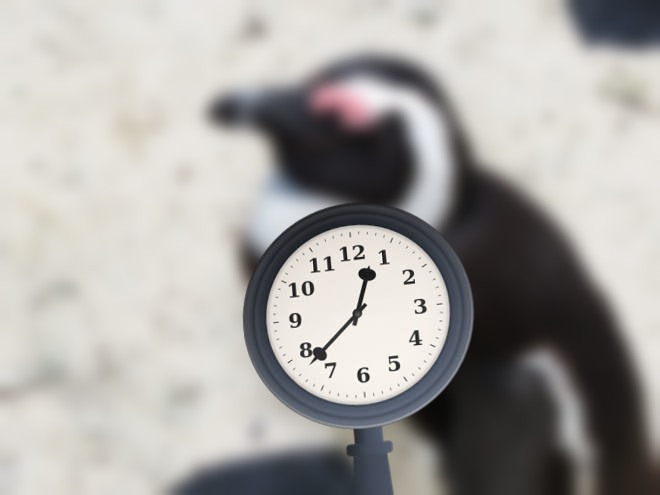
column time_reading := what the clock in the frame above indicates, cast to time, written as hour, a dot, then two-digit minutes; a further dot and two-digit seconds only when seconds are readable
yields 12.38
